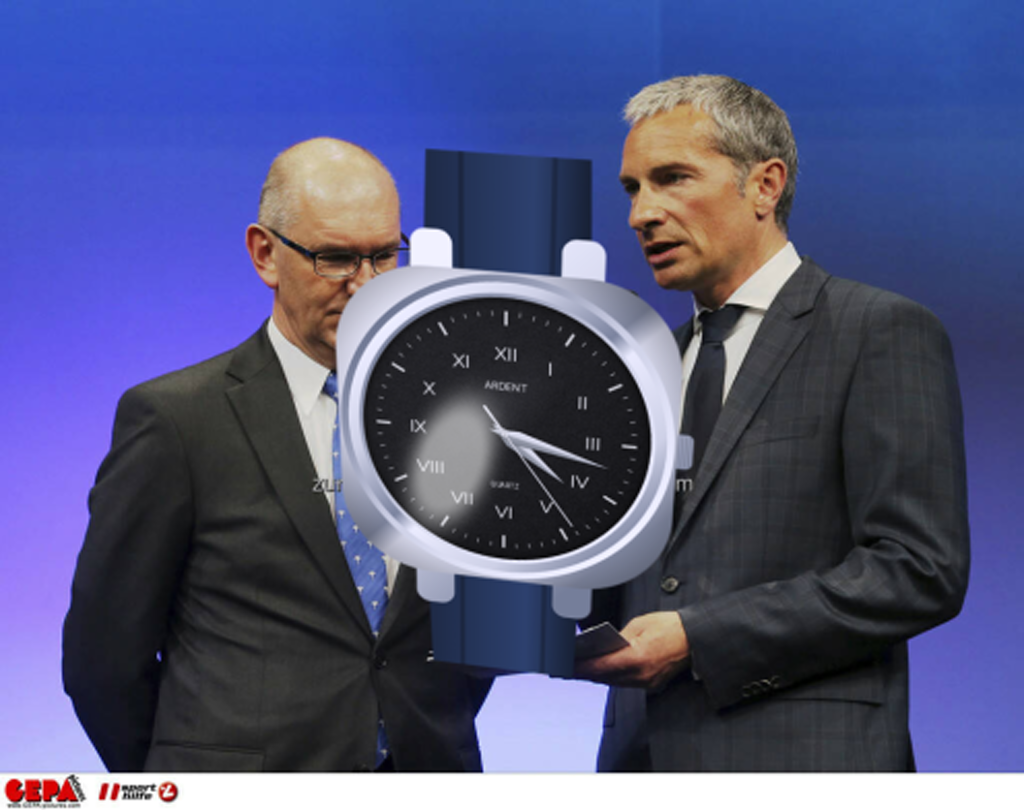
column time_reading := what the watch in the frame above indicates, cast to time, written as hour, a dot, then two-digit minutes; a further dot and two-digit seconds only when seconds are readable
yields 4.17.24
